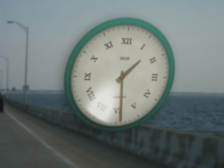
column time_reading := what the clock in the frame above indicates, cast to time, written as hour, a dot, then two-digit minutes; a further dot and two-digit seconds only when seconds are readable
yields 1.29
